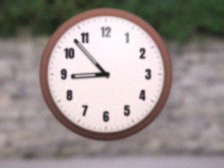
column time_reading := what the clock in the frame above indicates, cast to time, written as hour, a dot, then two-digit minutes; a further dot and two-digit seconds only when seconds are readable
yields 8.53
